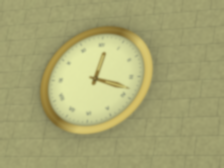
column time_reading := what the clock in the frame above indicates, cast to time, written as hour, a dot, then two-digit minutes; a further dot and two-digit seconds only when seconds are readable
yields 12.18
